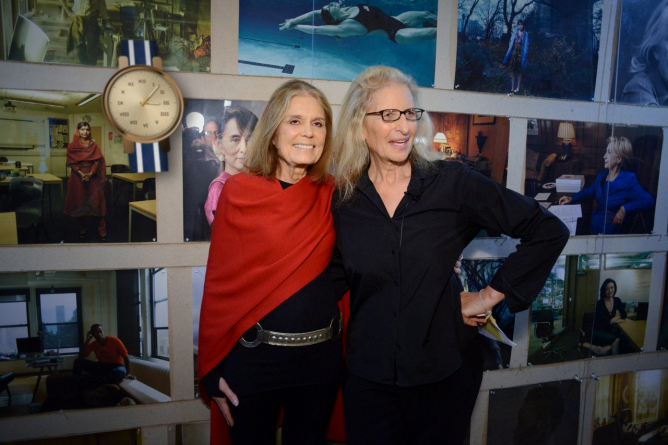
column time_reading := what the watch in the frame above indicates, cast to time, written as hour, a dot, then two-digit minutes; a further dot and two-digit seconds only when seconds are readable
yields 3.07
